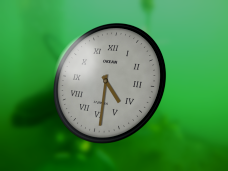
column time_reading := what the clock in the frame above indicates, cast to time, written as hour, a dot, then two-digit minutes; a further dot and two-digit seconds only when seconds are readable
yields 4.29
